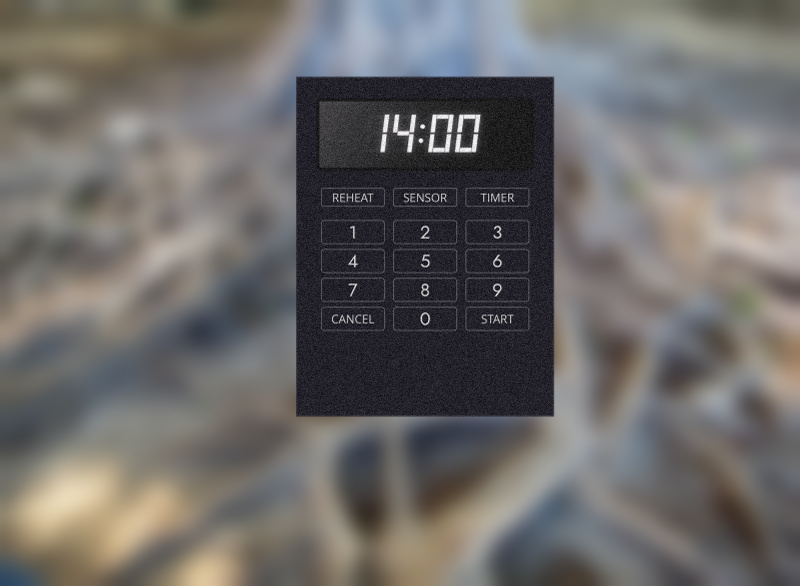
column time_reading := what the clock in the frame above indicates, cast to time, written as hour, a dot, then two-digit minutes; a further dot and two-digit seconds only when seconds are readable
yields 14.00
